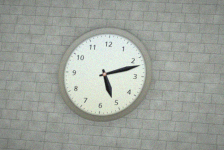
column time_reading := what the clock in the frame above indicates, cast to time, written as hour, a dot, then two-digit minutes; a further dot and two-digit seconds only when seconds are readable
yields 5.12
